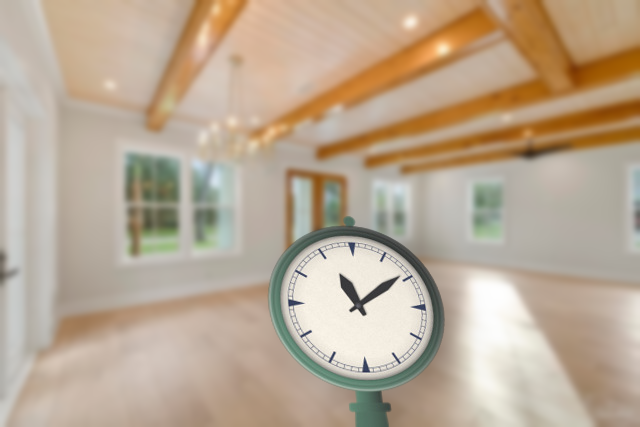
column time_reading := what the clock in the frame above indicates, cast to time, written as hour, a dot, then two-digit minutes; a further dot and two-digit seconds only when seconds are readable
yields 11.09
